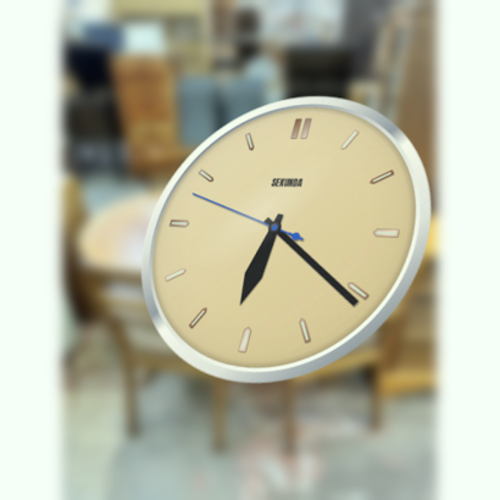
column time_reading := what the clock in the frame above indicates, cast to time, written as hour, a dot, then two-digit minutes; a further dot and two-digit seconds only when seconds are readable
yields 6.20.48
